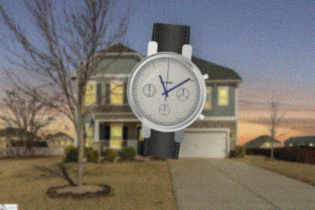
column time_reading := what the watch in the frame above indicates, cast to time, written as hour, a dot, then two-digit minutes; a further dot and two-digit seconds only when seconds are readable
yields 11.09
